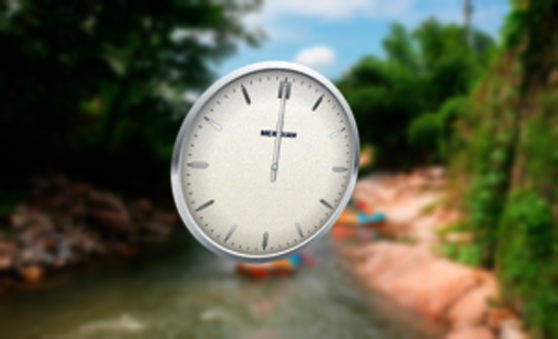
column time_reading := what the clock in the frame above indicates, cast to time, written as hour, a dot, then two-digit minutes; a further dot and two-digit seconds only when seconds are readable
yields 12.00
